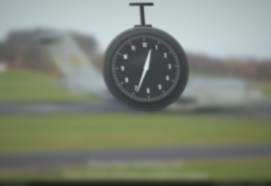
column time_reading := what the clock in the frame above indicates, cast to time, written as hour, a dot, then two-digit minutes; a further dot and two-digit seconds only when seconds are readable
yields 12.34
